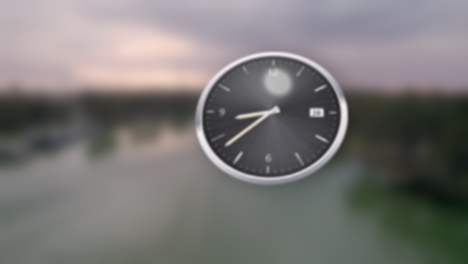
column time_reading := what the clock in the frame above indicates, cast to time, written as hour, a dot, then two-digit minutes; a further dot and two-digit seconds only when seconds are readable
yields 8.38
